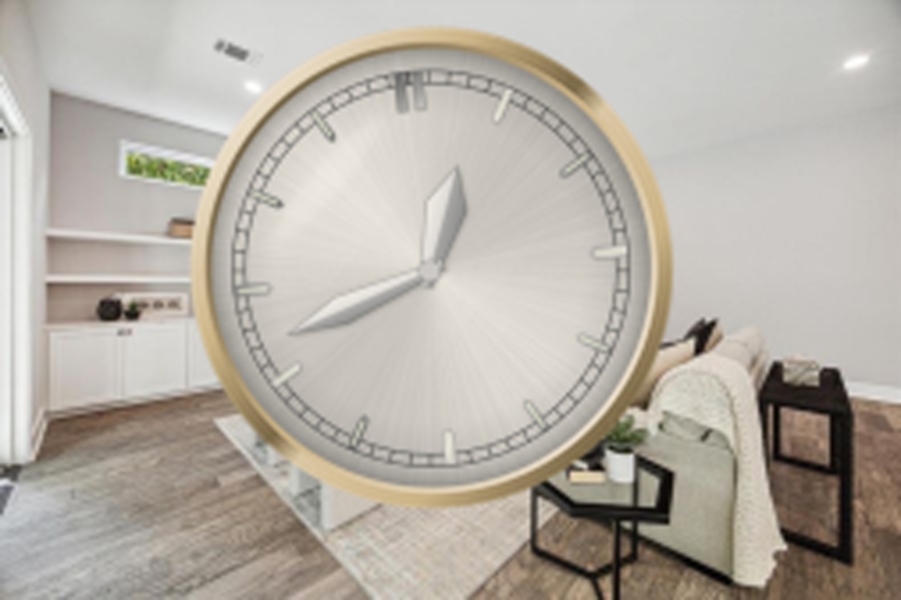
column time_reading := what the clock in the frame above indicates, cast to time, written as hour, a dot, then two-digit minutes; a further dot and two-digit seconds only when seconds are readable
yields 12.42
